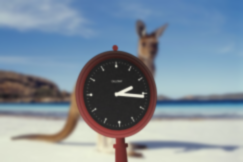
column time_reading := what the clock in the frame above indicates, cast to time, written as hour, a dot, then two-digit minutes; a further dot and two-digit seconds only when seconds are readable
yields 2.16
